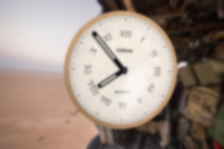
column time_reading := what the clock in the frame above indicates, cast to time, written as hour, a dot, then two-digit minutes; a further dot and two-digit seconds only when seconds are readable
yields 7.53
